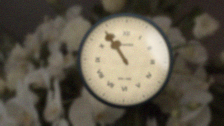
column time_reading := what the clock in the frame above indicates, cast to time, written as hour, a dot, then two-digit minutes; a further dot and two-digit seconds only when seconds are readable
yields 10.54
